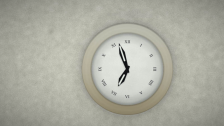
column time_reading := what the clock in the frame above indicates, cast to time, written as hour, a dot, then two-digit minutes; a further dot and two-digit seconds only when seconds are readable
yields 6.57
